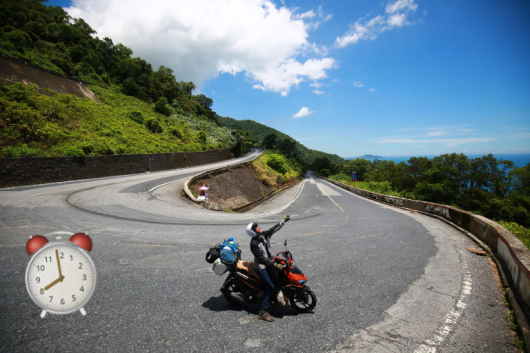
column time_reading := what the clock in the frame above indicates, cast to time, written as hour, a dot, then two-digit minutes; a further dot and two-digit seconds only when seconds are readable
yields 7.59
